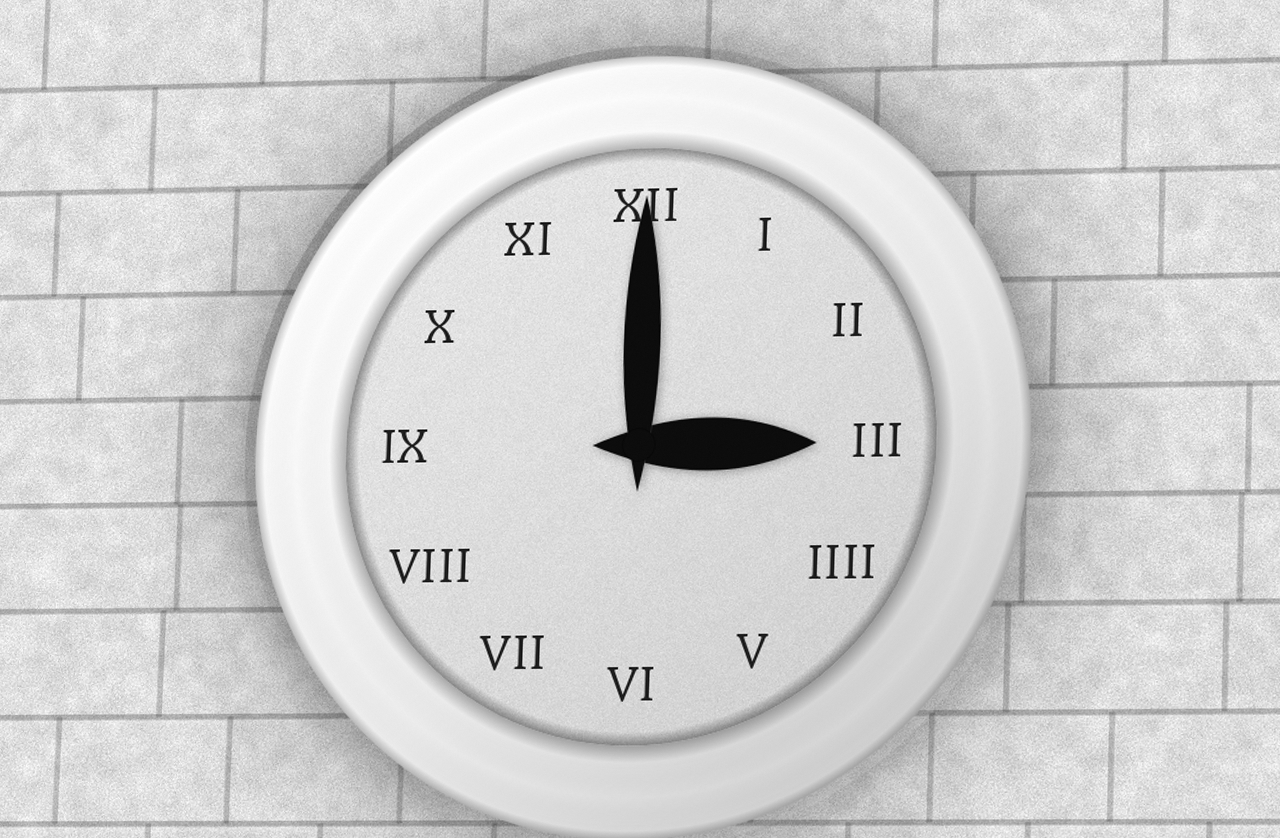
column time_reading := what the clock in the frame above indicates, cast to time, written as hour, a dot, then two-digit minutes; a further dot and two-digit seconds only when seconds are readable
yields 3.00
